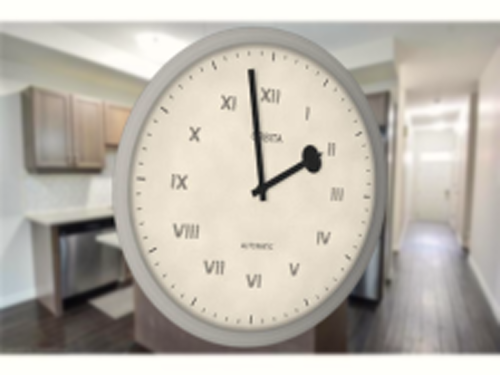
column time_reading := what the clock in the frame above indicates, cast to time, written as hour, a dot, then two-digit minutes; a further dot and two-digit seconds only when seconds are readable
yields 1.58
